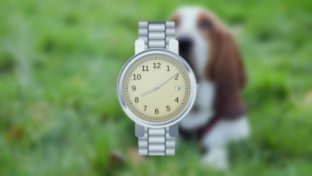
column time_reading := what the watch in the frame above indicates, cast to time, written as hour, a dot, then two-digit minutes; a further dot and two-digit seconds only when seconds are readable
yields 8.09
